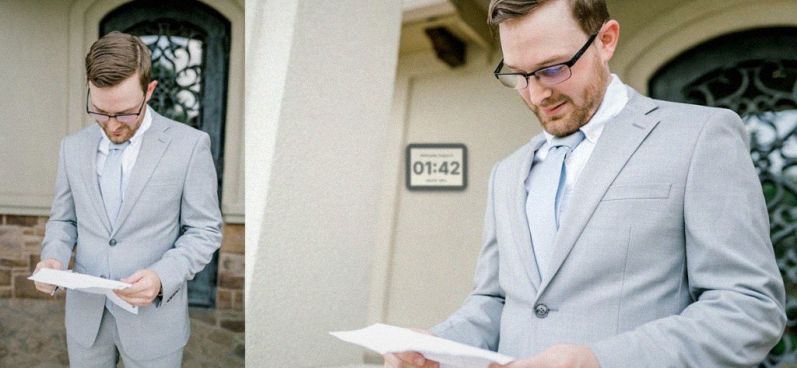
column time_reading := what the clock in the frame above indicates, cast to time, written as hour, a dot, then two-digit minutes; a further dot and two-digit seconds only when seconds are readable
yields 1.42
